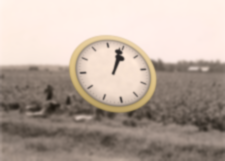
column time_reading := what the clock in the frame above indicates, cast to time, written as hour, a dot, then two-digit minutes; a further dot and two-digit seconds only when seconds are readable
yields 1.04
